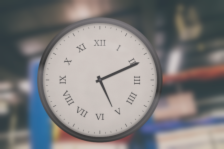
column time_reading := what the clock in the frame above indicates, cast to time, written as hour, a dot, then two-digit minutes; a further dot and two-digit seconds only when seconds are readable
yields 5.11
